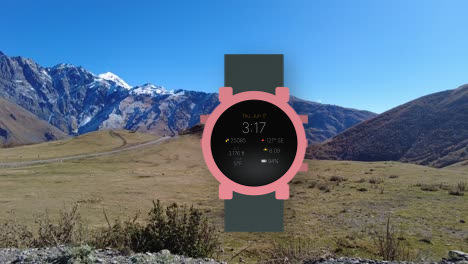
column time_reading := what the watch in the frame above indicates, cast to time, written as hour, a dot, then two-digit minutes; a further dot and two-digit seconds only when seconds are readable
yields 3.17
